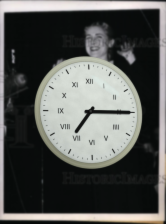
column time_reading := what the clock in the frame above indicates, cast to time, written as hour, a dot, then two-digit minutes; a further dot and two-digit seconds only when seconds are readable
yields 7.15
